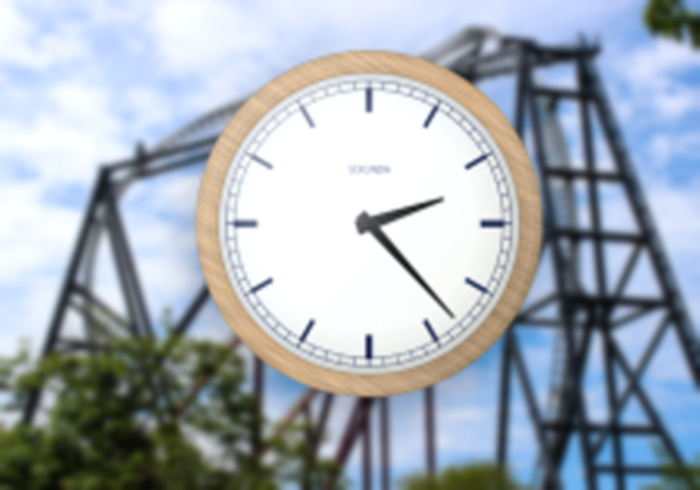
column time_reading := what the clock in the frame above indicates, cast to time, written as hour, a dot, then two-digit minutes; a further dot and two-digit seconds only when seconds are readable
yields 2.23
